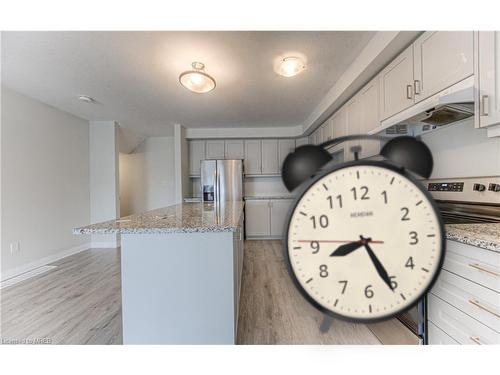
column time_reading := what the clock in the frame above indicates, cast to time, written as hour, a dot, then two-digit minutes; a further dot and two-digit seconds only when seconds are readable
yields 8.25.46
